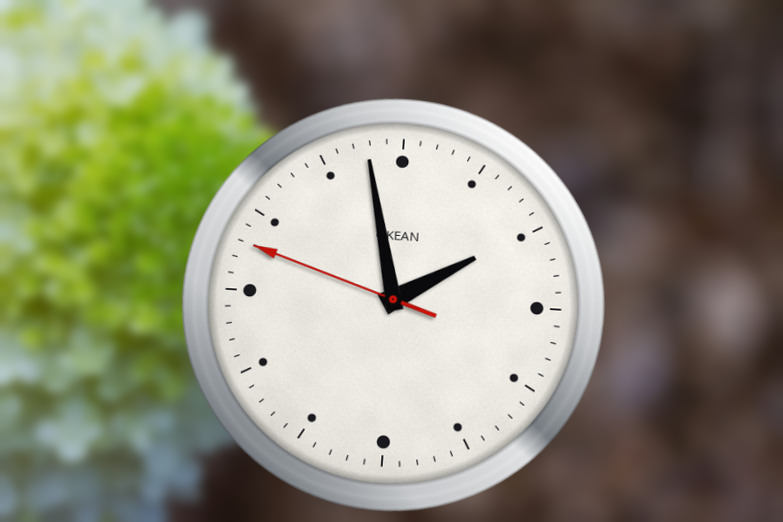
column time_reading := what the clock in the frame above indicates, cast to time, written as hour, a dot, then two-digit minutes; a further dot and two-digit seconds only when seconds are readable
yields 1.57.48
